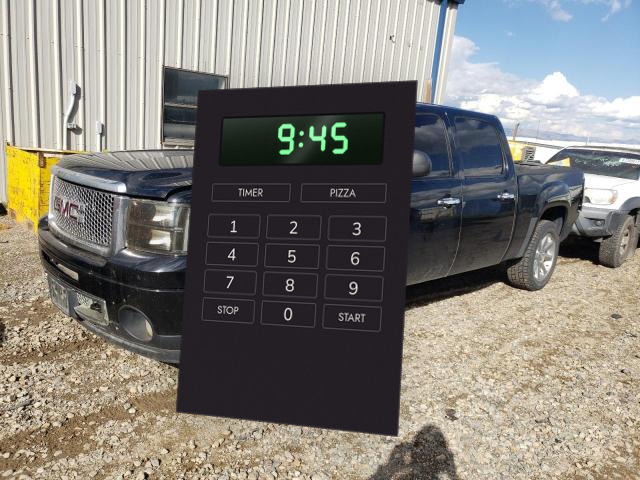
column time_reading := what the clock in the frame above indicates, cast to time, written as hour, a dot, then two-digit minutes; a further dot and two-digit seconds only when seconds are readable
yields 9.45
